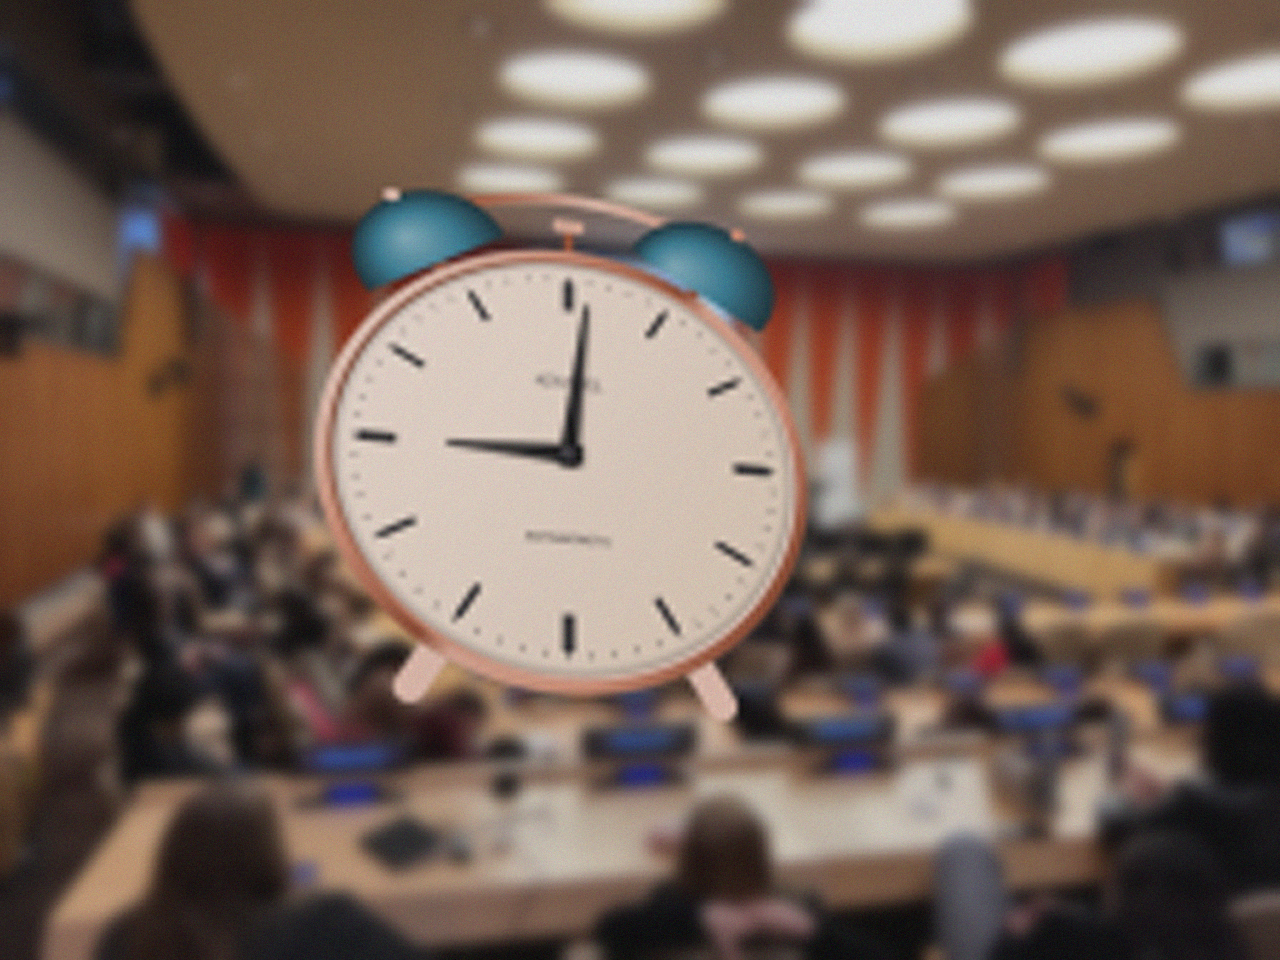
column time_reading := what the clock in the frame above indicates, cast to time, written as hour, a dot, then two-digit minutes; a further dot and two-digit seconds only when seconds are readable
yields 9.01
